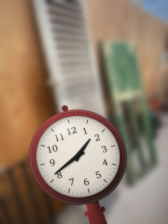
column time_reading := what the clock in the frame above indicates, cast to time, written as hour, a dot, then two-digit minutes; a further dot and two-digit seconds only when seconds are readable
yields 1.41
